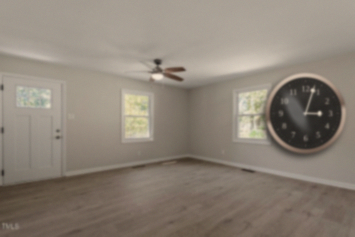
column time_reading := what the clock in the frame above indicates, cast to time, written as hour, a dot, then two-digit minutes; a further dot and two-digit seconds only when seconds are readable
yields 3.03
